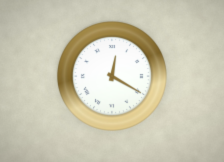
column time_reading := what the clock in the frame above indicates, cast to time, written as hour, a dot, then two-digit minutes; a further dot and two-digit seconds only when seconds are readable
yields 12.20
